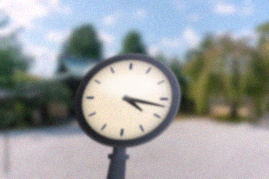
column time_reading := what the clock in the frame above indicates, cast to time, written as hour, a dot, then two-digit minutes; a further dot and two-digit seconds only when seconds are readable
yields 4.17
